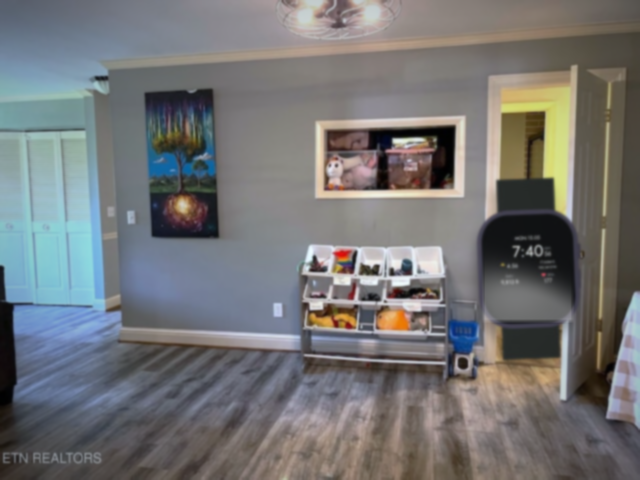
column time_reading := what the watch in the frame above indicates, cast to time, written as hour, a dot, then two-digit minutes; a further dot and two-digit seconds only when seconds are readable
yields 7.40
